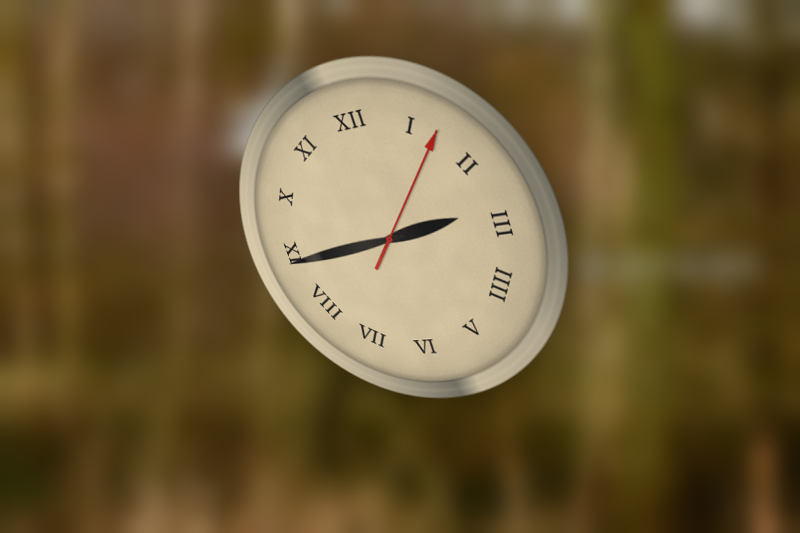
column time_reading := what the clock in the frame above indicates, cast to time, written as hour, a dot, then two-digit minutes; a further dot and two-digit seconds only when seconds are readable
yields 2.44.07
